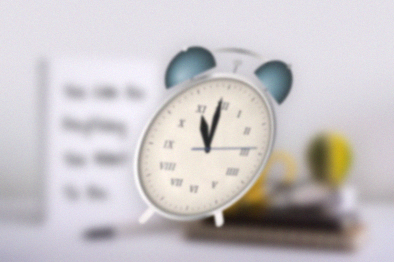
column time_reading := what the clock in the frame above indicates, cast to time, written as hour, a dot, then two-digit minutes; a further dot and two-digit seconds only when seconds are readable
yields 10.59.14
